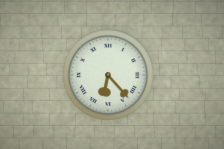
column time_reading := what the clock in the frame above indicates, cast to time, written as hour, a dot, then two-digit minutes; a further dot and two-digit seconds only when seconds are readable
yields 6.23
